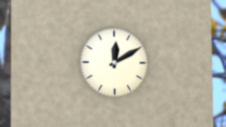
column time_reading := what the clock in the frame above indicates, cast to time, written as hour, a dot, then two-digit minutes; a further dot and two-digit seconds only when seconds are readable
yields 12.10
